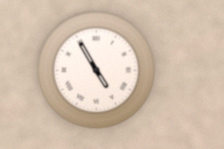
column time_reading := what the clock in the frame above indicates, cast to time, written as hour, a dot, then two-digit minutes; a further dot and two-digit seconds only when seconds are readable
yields 4.55
